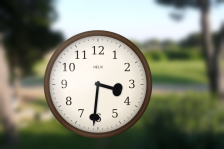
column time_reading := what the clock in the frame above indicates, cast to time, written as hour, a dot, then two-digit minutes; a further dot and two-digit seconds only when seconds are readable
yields 3.31
